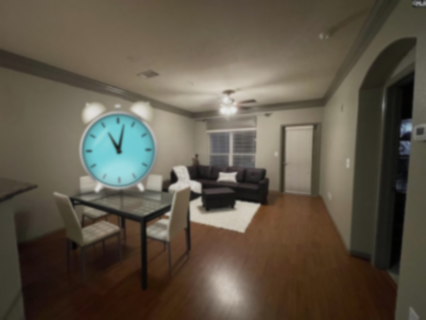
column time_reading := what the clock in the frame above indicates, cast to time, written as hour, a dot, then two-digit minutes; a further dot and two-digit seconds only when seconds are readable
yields 11.02
